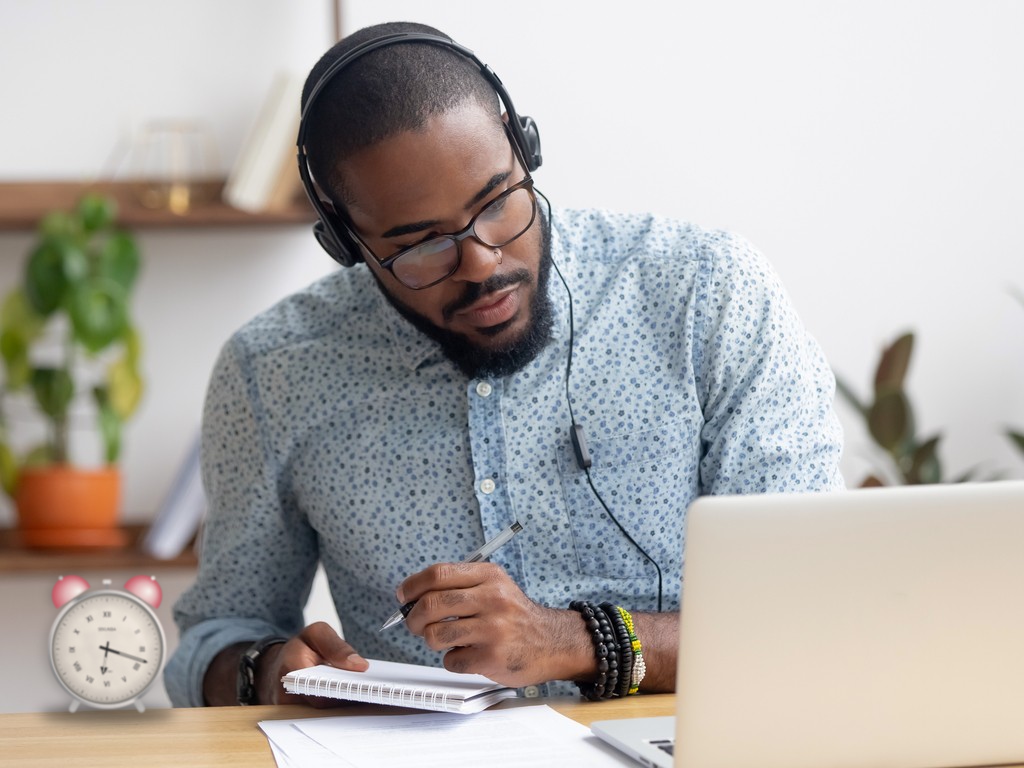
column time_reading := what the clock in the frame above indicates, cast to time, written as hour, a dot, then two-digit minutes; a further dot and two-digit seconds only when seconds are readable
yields 6.18
